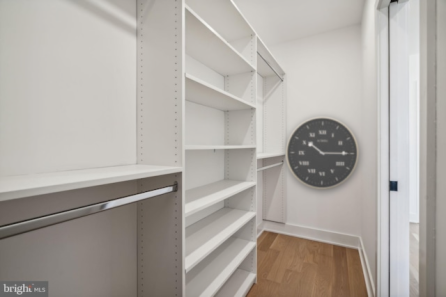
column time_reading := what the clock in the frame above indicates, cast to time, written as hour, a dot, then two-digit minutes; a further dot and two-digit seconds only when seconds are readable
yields 10.15
